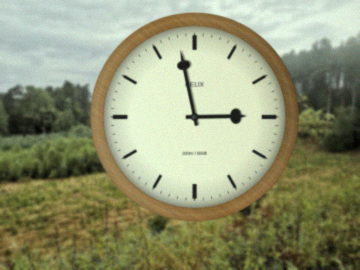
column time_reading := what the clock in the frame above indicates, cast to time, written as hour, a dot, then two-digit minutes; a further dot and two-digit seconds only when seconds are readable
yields 2.58
